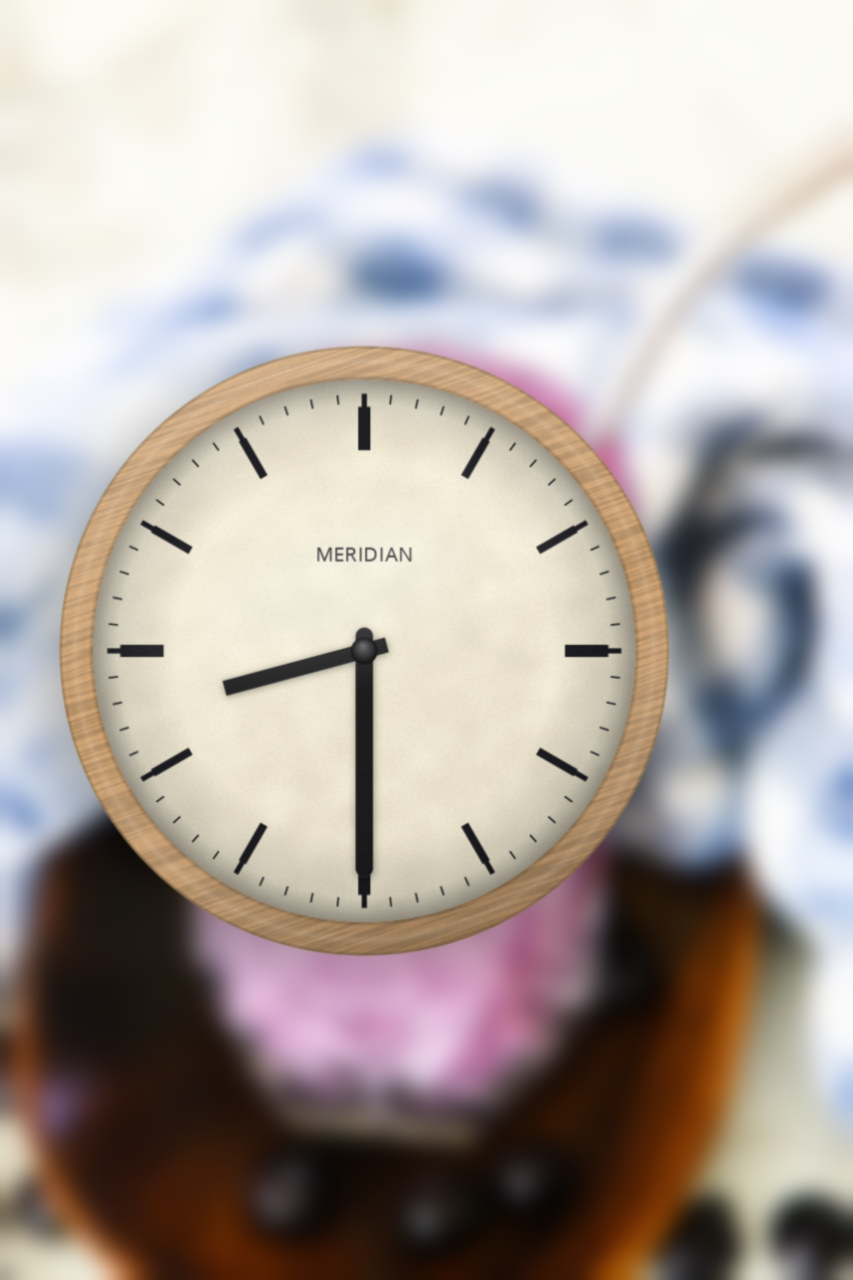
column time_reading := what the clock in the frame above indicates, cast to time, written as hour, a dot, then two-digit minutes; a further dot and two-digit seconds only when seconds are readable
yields 8.30
